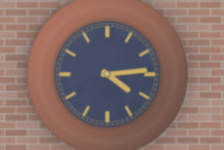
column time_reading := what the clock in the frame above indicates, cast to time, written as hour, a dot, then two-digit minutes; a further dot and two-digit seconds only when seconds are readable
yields 4.14
